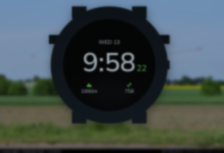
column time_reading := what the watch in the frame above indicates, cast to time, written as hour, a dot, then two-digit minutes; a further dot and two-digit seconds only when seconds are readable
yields 9.58
